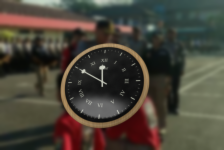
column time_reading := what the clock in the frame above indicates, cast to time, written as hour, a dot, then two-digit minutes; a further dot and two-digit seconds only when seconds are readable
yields 11.50
